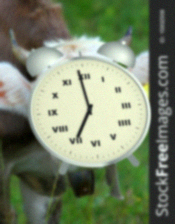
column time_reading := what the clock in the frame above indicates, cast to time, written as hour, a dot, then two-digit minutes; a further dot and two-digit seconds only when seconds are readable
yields 6.59
